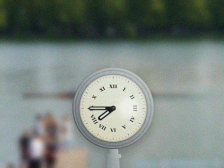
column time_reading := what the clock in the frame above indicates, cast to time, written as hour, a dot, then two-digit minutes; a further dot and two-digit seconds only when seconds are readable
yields 7.45
